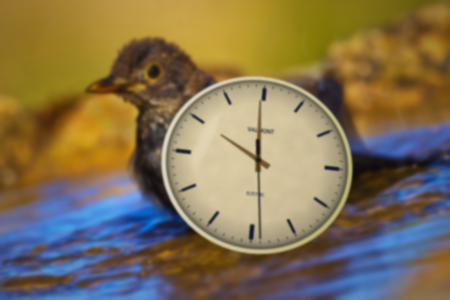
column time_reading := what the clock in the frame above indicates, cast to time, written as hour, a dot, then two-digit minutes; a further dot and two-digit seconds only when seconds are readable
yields 9.59.29
